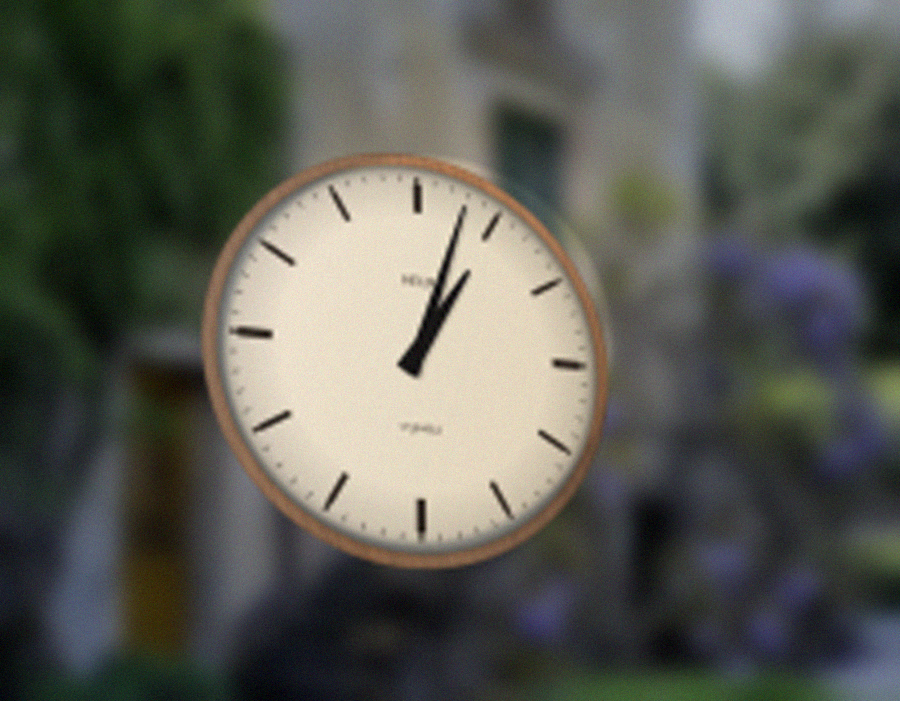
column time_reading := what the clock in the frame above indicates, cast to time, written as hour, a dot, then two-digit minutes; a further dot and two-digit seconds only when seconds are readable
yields 1.03
